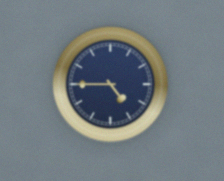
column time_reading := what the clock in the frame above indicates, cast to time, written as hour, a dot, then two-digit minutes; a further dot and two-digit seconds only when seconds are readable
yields 4.45
